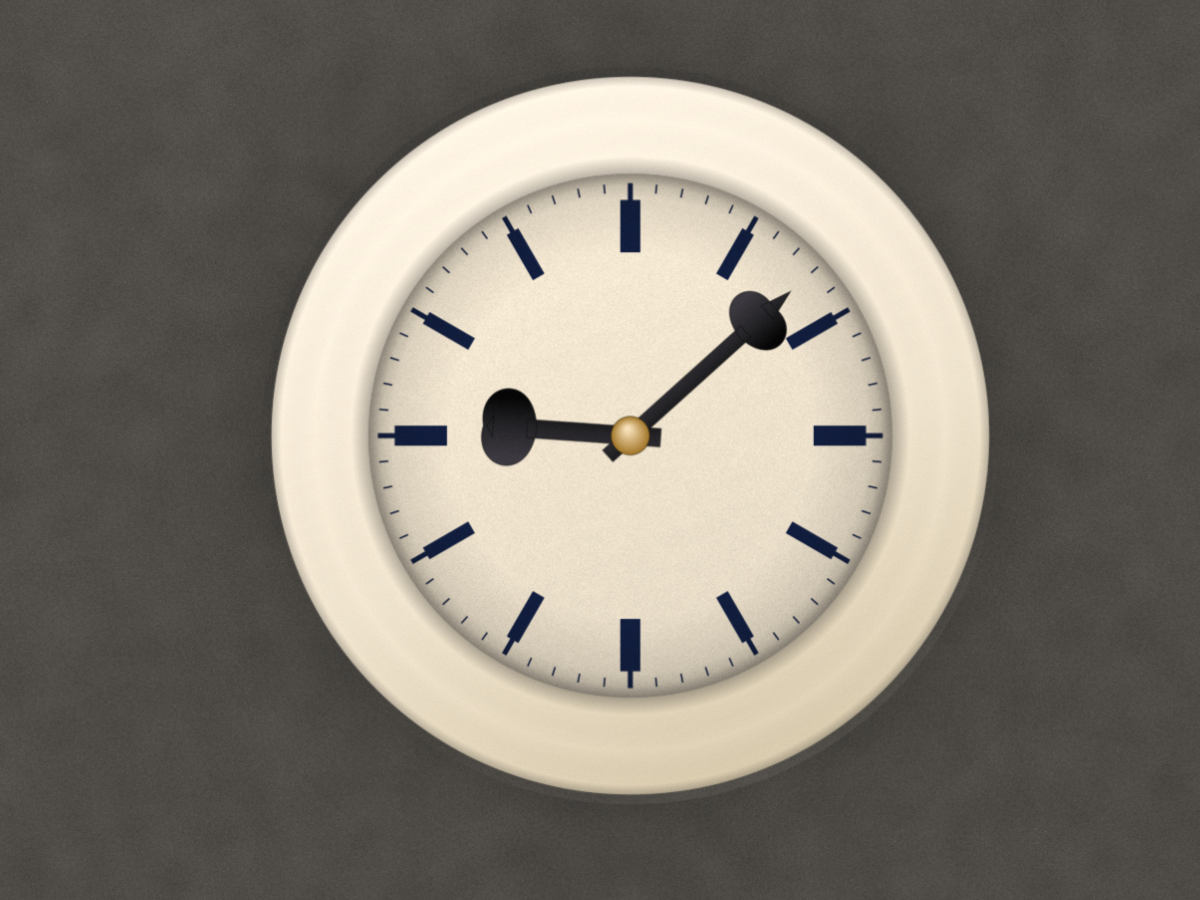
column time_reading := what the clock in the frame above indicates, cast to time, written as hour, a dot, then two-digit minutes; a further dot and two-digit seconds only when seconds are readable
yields 9.08
